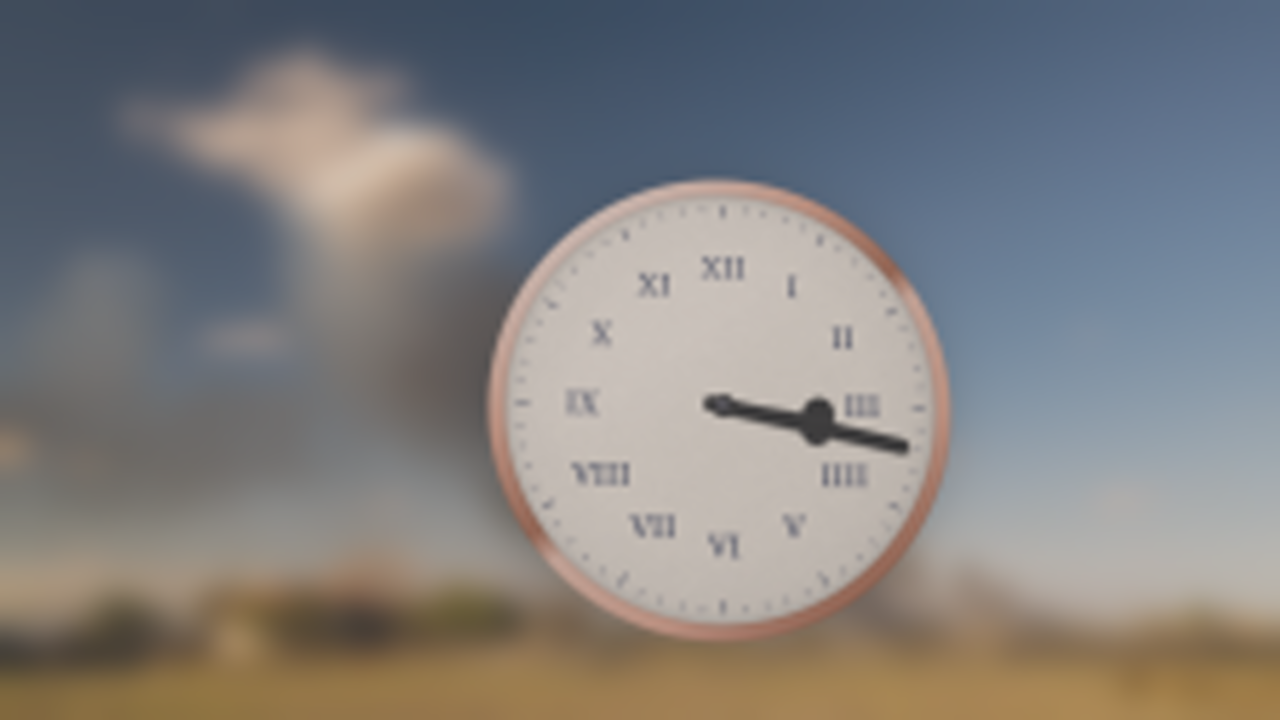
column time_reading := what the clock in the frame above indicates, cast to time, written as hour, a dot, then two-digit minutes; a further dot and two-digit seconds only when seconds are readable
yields 3.17
